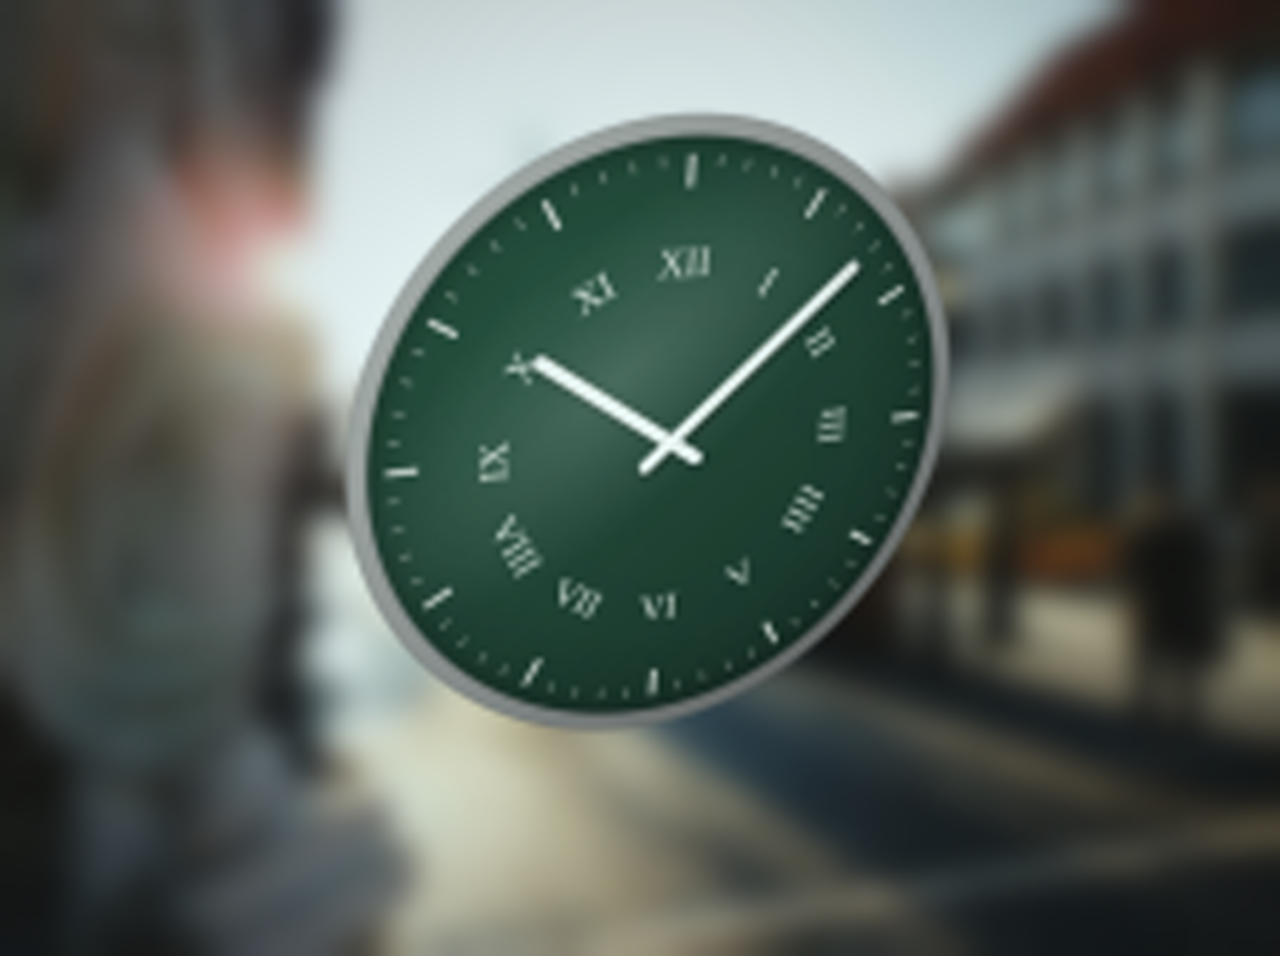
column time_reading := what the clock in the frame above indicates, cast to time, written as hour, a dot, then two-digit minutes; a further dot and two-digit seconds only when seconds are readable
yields 10.08
